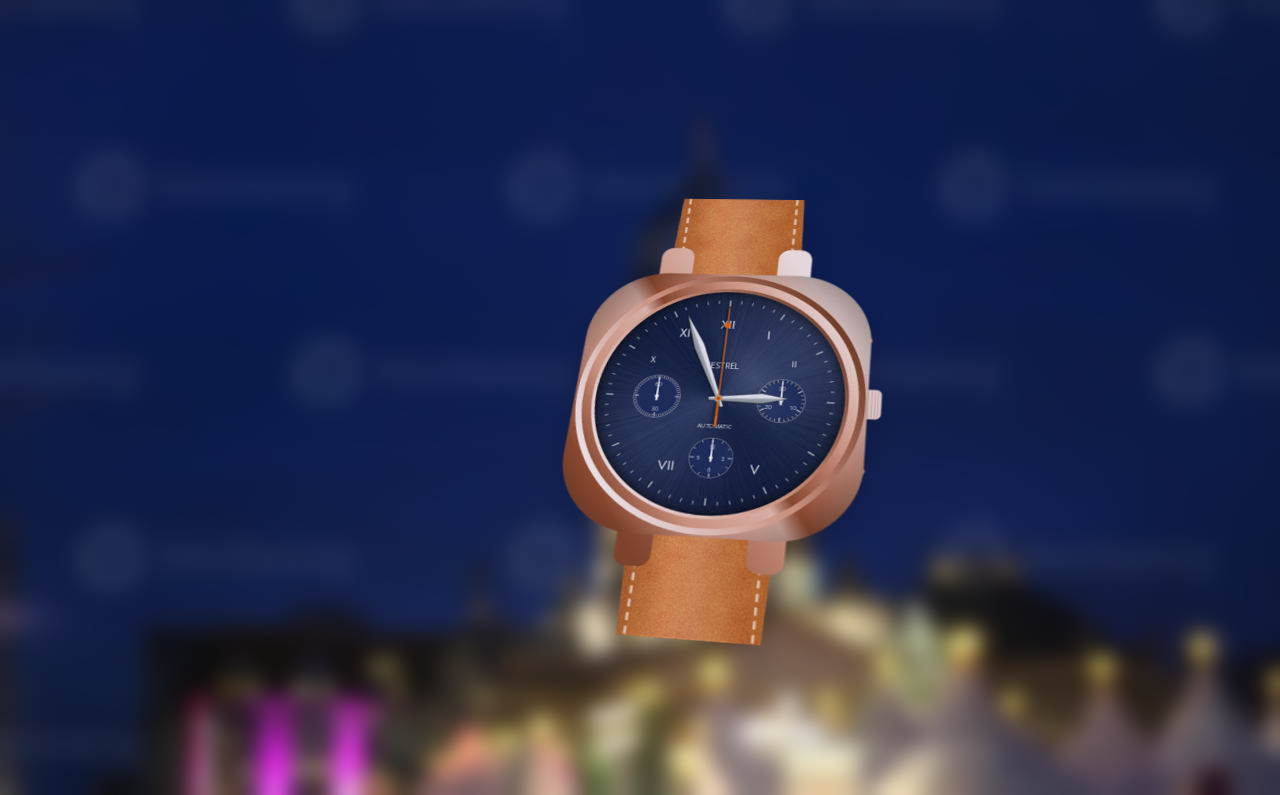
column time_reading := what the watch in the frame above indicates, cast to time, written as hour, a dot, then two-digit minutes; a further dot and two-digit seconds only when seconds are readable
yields 2.56
